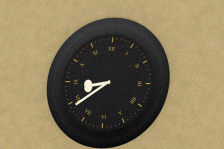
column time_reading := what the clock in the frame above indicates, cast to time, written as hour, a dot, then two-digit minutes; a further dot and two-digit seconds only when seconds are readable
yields 8.39
